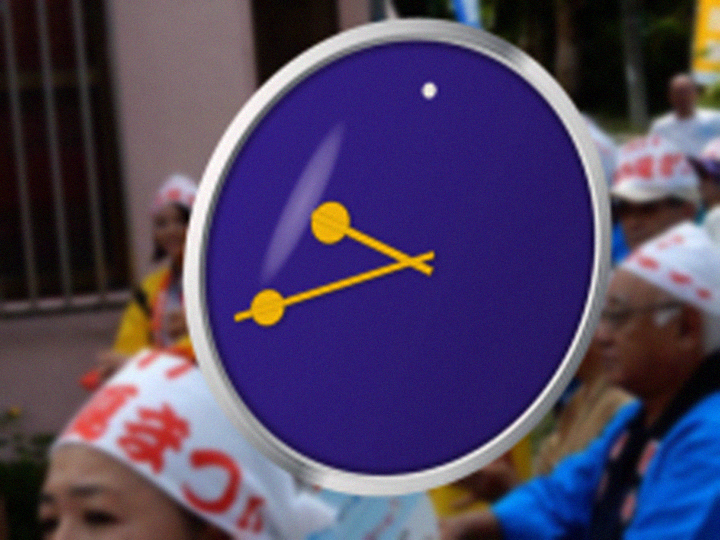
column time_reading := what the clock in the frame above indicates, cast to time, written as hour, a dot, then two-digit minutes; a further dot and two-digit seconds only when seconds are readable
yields 9.42
